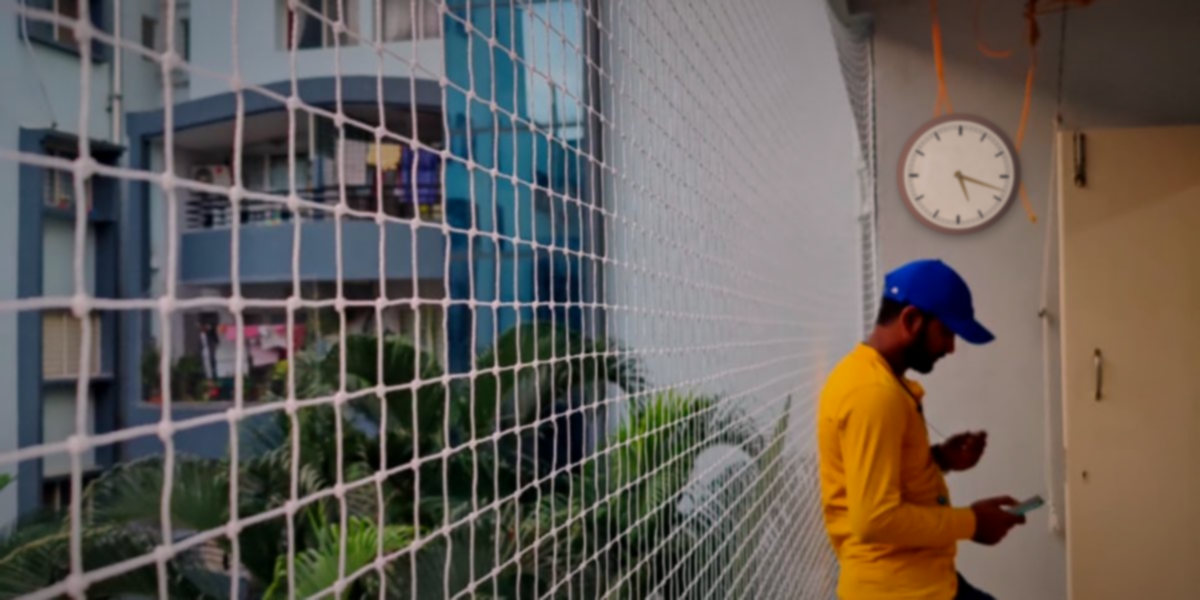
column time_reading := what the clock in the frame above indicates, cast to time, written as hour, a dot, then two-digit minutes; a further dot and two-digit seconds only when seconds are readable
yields 5.18
